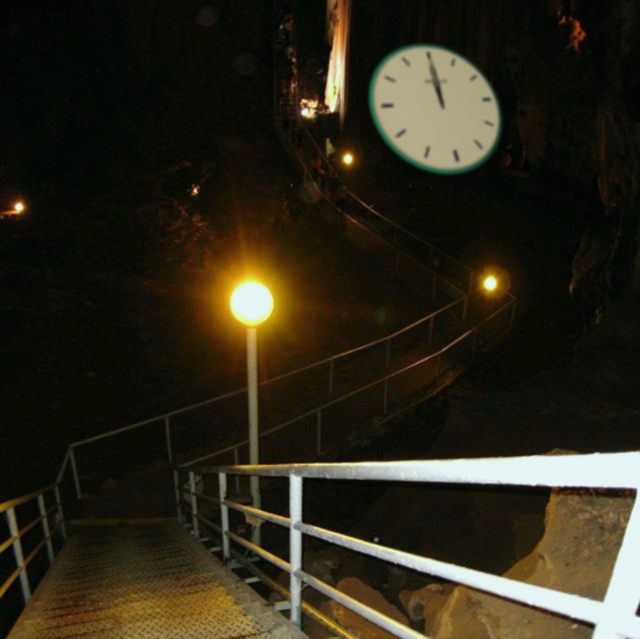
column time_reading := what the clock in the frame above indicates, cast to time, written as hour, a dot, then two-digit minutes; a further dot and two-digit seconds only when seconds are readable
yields 12.00
